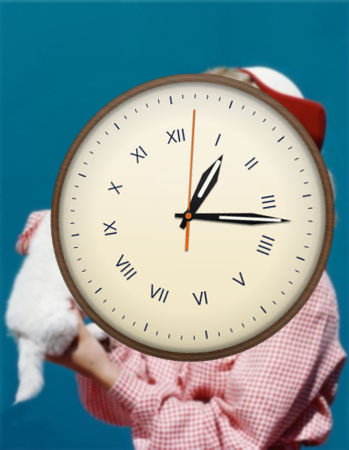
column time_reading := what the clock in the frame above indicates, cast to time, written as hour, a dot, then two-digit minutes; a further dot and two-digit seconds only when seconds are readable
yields 1.17.02
